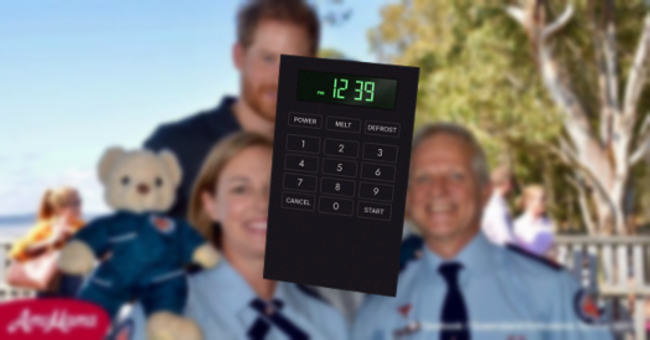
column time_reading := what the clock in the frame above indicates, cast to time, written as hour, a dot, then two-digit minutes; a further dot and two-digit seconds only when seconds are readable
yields 12.39
